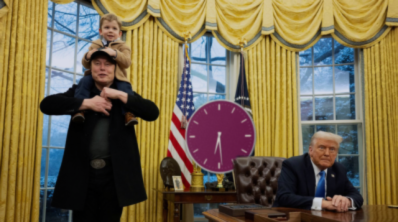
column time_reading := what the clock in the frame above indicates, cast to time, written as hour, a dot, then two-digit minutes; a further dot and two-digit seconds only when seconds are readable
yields 6.29
